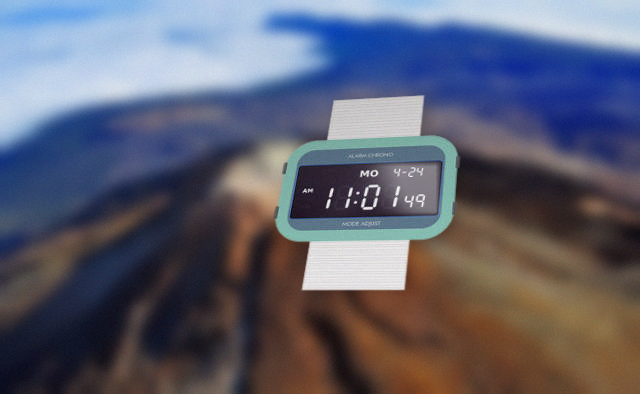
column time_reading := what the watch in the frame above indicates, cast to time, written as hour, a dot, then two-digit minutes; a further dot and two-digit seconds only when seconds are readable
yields 11.01.49
